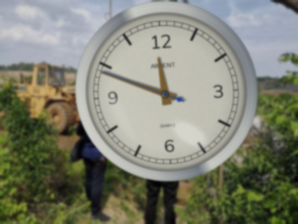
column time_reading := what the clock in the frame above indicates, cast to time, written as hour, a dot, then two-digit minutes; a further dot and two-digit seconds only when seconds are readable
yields 11.48.49
